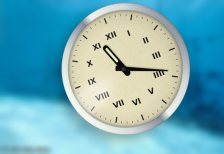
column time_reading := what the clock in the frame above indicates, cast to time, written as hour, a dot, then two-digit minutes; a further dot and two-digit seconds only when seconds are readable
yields 11.19
